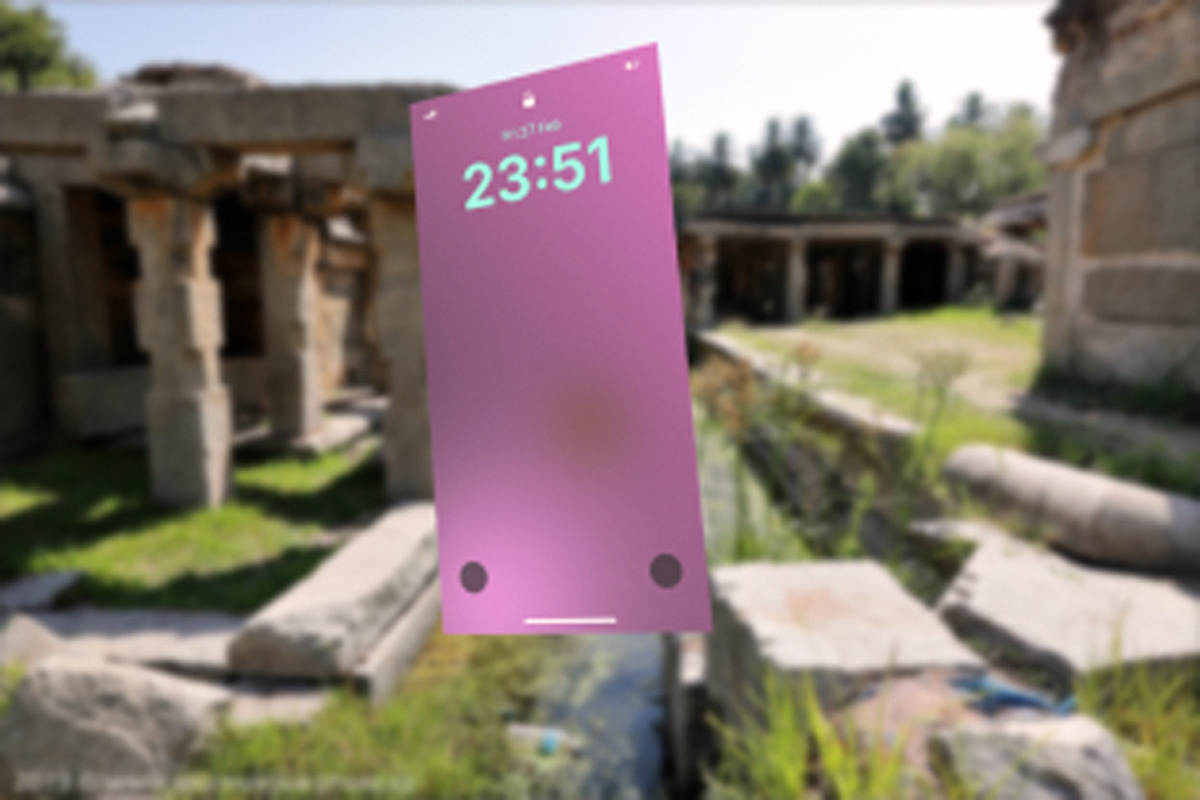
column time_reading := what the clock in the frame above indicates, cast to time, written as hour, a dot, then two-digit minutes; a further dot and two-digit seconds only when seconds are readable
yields 23.51
